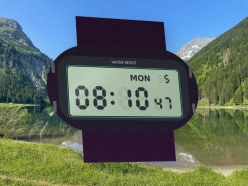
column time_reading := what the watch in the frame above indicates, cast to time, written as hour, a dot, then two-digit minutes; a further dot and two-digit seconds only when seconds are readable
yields 8.10.47
